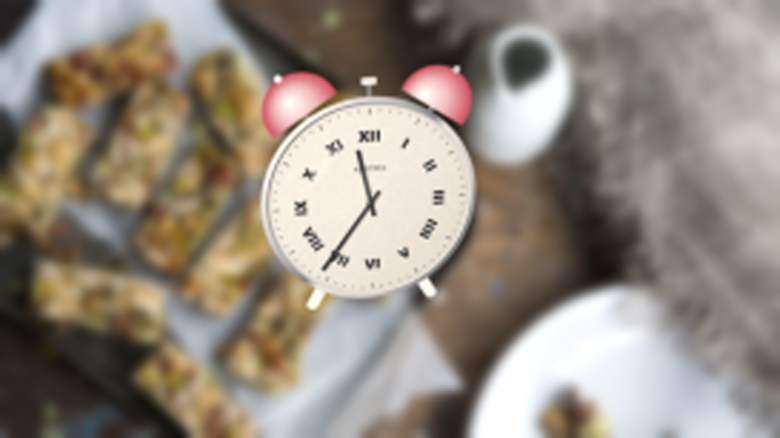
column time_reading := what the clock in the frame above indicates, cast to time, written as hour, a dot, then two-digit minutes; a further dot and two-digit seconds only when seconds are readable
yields 11.36
